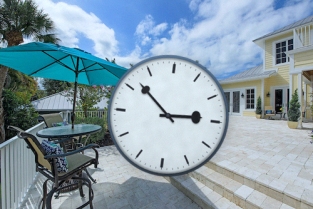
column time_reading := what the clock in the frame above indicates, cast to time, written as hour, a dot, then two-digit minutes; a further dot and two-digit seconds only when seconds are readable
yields 2.52
